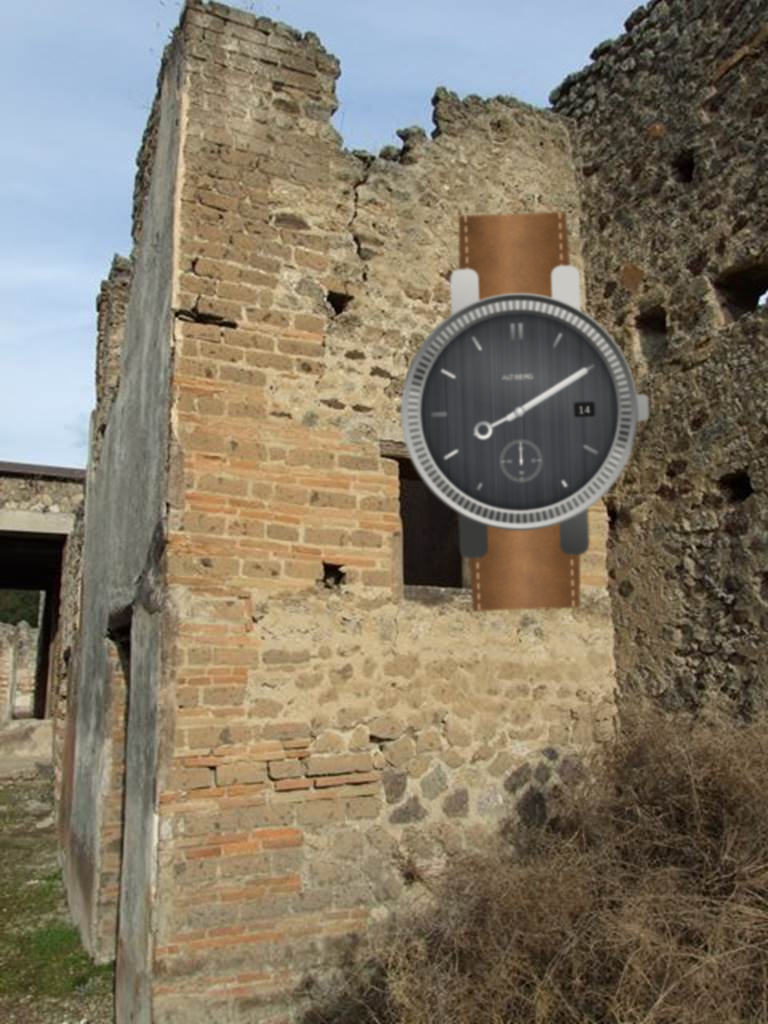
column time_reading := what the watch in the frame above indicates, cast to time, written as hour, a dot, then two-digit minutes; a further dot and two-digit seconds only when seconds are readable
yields 8.10
